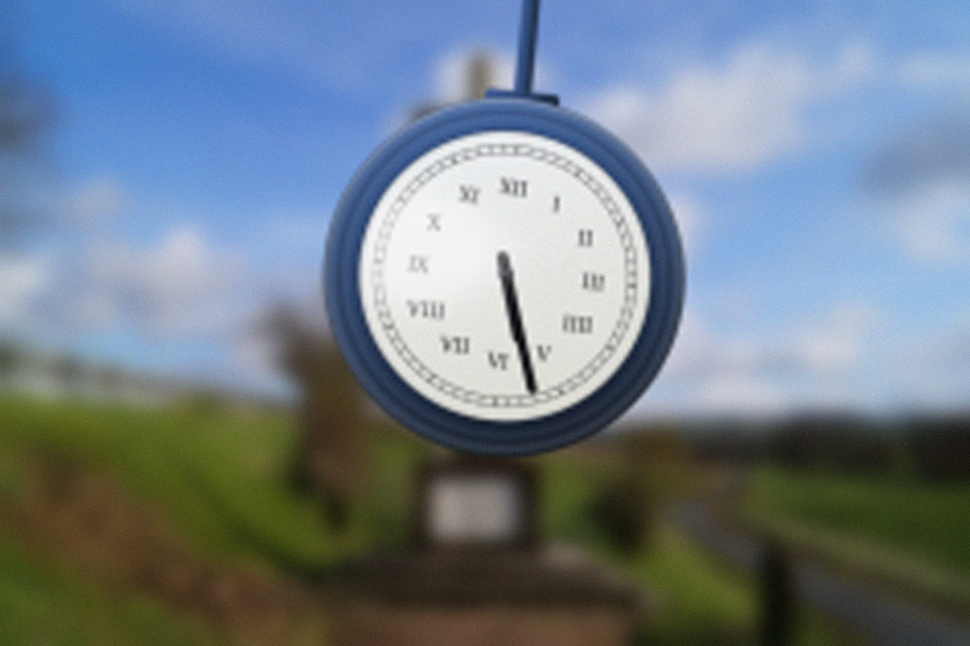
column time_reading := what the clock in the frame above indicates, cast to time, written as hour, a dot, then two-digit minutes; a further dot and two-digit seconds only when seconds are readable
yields 5.27
